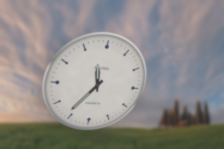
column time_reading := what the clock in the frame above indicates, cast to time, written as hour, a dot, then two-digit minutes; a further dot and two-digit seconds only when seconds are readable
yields 11.36
